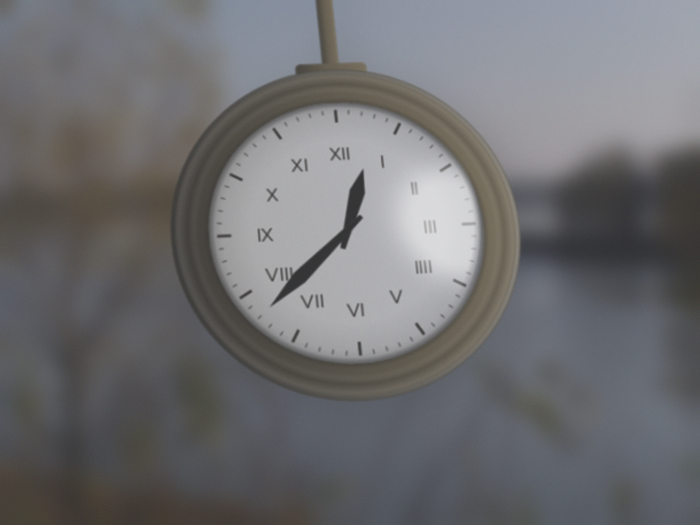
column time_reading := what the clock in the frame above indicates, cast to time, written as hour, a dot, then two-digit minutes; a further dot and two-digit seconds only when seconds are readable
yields 12.38
